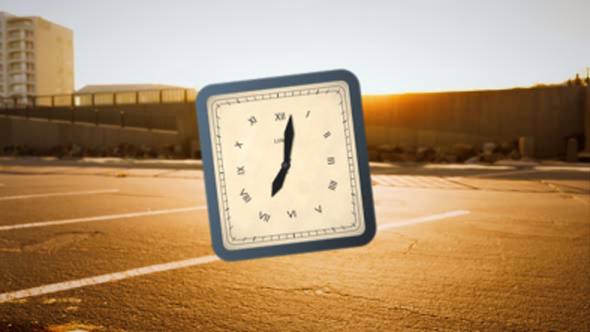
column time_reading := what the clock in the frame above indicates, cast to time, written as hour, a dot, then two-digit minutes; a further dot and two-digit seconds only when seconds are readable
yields 7.02
